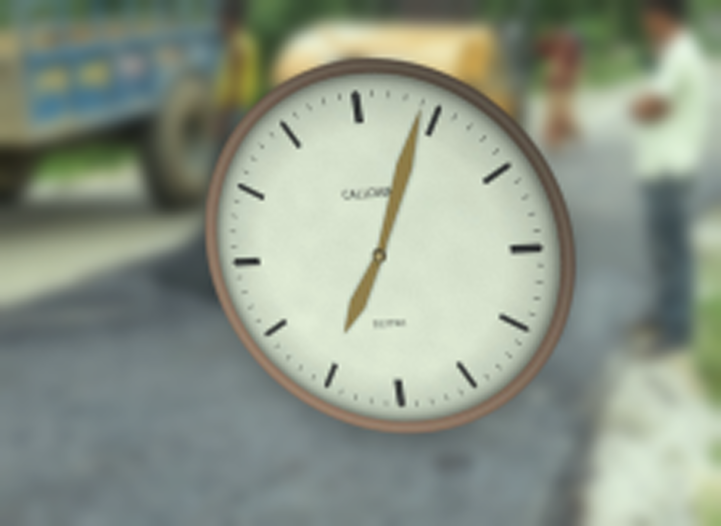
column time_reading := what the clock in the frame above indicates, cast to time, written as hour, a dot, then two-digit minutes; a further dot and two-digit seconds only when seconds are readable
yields 7.04
